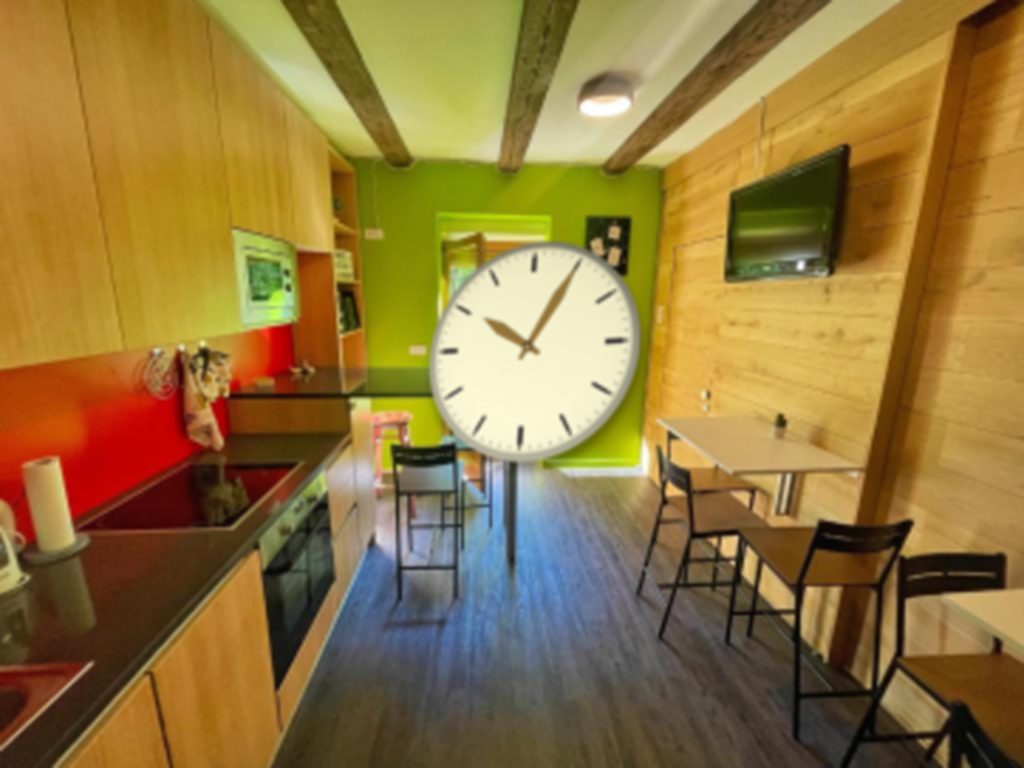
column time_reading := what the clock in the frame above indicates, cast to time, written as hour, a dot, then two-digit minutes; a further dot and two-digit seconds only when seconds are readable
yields 10.05
